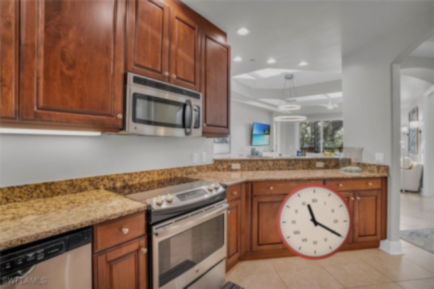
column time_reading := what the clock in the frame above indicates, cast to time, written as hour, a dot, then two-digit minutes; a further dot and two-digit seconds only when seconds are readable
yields 11.20
